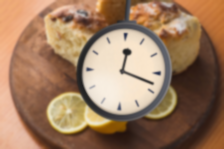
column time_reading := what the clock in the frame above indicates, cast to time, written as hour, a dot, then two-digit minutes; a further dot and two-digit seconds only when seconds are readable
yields 12.18
